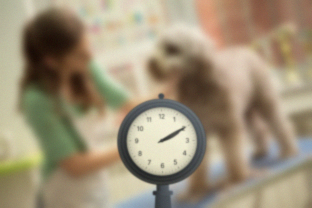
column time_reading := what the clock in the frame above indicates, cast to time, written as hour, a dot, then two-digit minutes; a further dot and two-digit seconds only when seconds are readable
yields 2.10
